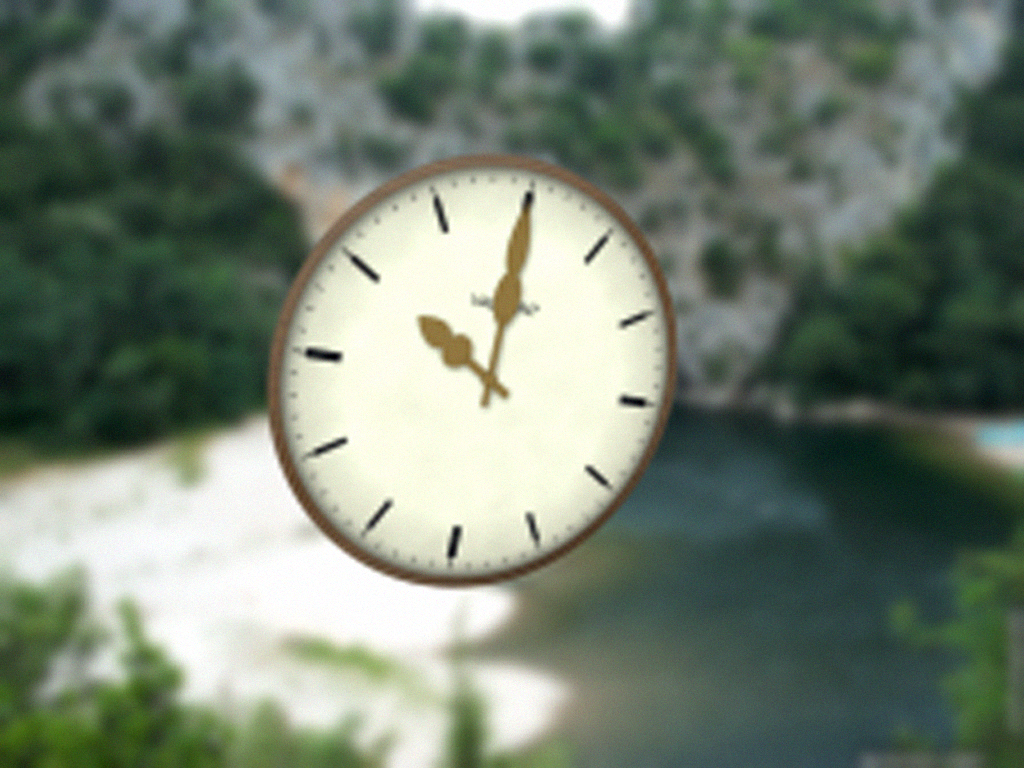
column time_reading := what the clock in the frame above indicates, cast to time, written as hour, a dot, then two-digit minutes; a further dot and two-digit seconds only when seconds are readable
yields 10.00
